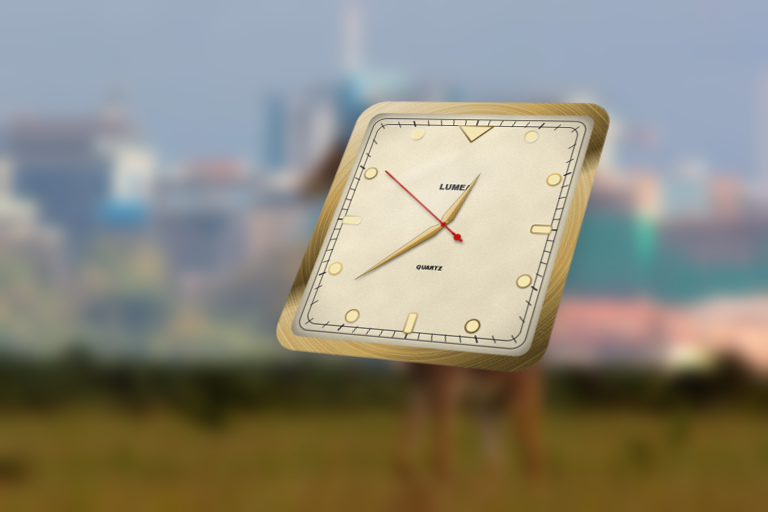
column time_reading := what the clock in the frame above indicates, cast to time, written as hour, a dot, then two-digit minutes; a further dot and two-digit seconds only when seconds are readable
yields 12.37.51
